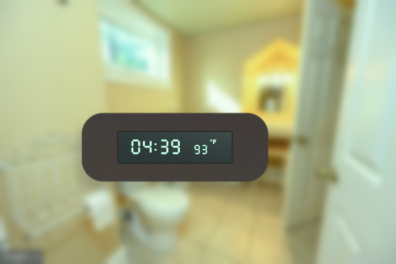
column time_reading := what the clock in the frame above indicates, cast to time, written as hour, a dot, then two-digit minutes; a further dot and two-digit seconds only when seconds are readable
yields 4.39
